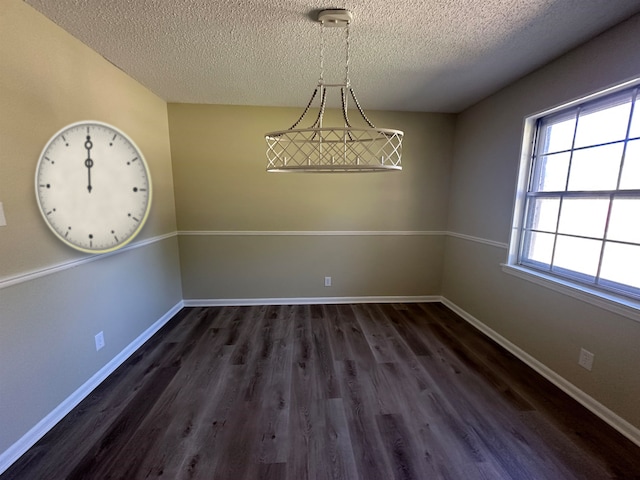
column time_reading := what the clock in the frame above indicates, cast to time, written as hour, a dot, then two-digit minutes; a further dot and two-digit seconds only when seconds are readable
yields 12.00
